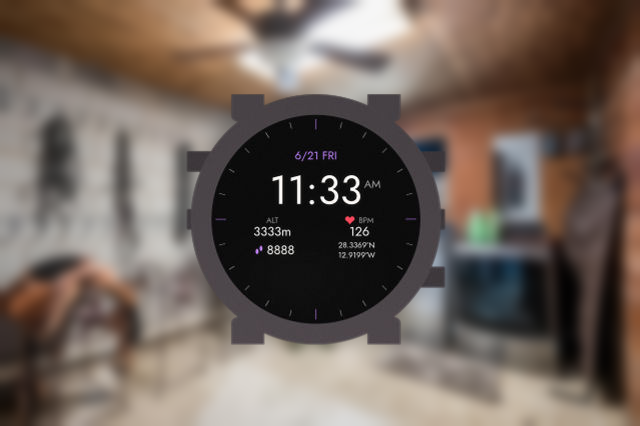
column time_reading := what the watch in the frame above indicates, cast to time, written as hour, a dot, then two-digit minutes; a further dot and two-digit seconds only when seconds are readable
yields 11.33
